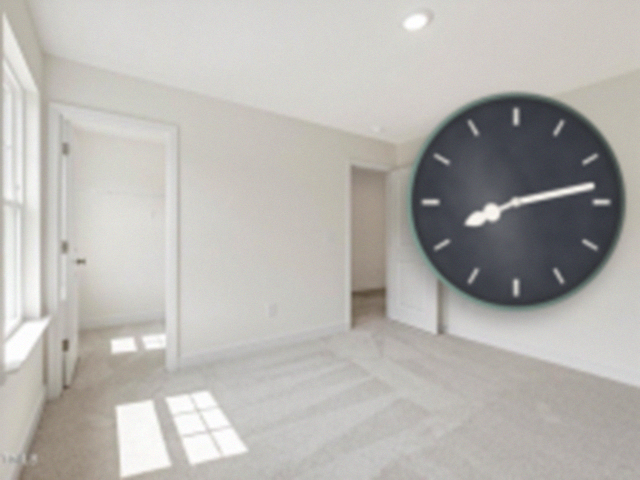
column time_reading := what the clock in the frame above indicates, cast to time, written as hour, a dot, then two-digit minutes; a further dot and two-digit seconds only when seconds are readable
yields 8.13
